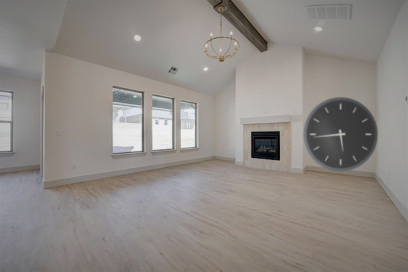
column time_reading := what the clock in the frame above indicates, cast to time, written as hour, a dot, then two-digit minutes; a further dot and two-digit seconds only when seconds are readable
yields 5.44
